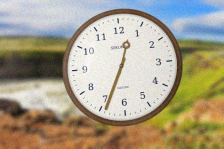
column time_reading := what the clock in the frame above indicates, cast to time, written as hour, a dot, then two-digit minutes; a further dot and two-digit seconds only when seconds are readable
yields 12.34
